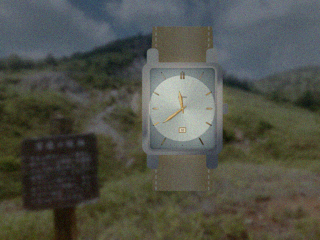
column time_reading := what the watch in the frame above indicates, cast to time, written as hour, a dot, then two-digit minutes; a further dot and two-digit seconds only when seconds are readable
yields 11.39
